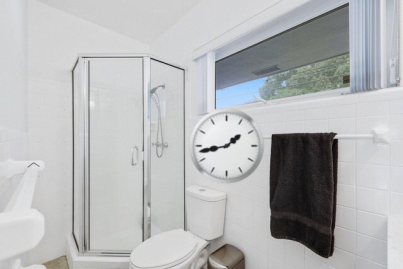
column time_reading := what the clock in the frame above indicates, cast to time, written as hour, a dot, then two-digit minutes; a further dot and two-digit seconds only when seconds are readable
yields 1.43
